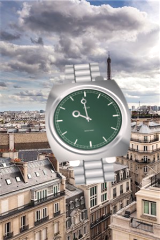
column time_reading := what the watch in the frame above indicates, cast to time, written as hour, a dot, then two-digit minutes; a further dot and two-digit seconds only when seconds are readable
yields 9.59
